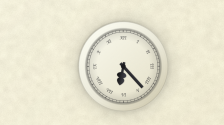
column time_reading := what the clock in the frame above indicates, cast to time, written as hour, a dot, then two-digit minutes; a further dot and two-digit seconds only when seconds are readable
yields 6.23
